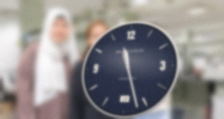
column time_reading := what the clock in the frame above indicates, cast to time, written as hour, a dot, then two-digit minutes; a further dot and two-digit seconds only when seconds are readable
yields 11.27
